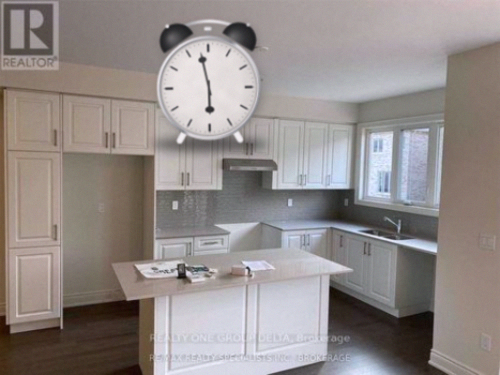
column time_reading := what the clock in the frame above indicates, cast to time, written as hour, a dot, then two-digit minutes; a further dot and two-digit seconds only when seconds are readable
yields 5.58
